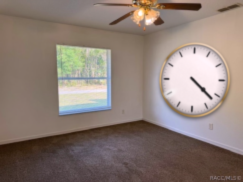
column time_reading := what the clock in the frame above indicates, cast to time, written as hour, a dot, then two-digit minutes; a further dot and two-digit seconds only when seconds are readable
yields 4.22
